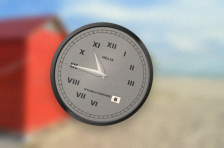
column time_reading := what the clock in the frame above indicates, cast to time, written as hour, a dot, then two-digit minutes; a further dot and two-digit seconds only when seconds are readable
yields 10.45
